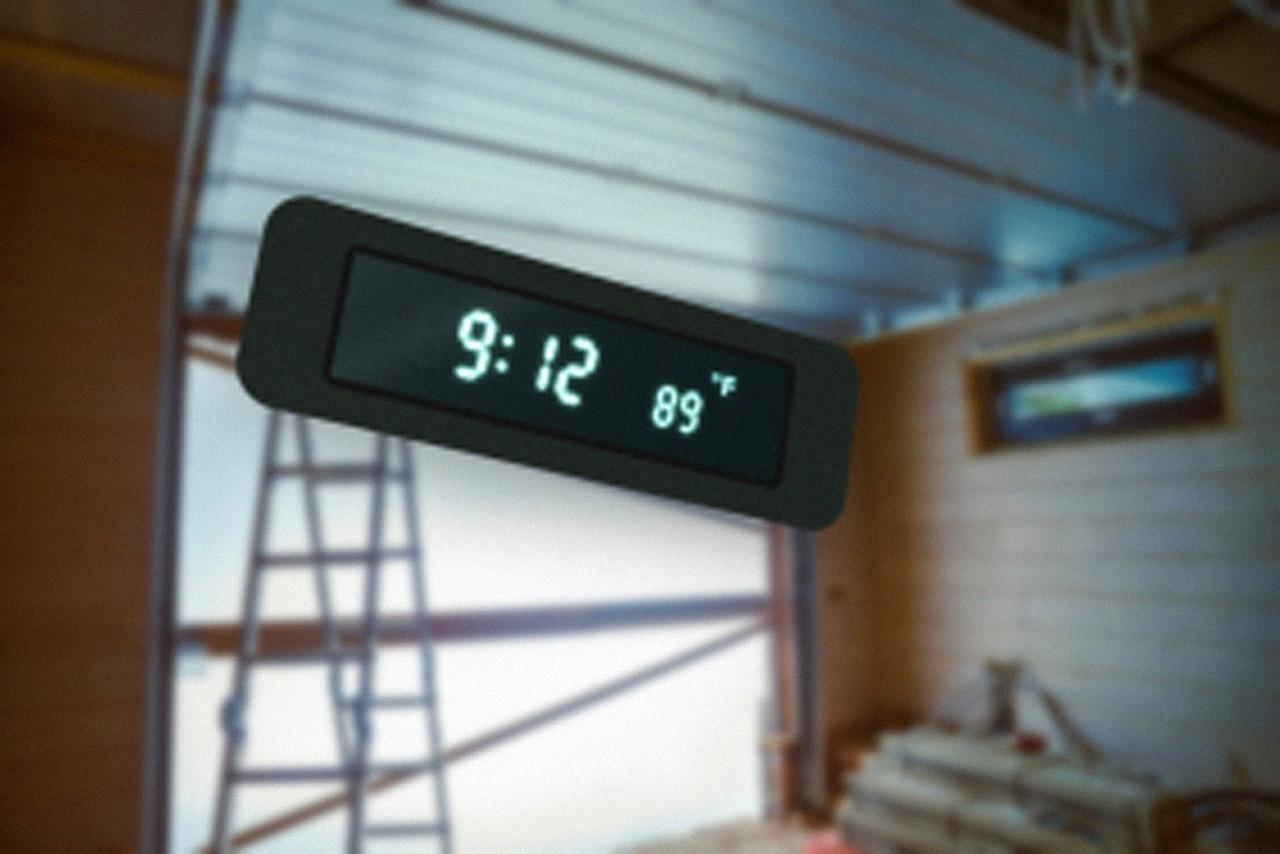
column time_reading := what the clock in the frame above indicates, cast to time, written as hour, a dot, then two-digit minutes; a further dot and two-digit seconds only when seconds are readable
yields 9.12
